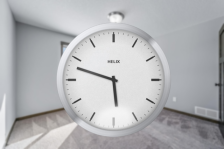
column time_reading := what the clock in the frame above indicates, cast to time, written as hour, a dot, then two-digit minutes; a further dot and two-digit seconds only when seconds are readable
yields 5.48
